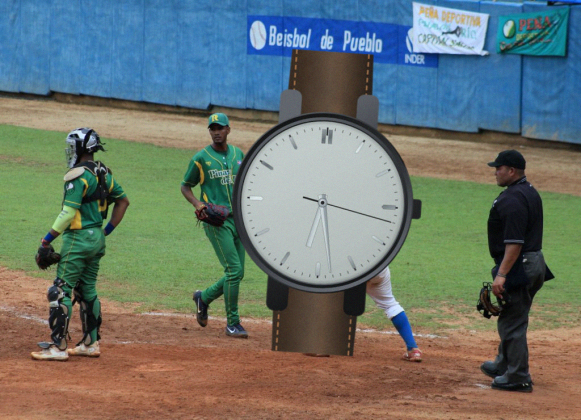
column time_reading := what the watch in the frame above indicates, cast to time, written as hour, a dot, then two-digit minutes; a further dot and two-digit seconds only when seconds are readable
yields 6.28.17
